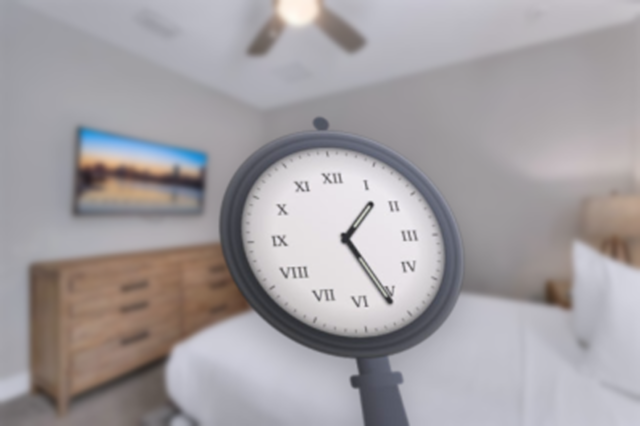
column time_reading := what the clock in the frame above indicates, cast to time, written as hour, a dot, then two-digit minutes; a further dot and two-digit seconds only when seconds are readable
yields 1.26
